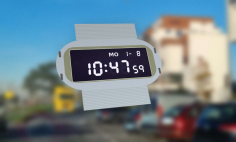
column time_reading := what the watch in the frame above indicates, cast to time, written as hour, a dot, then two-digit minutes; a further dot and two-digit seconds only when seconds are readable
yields 10.47.59
